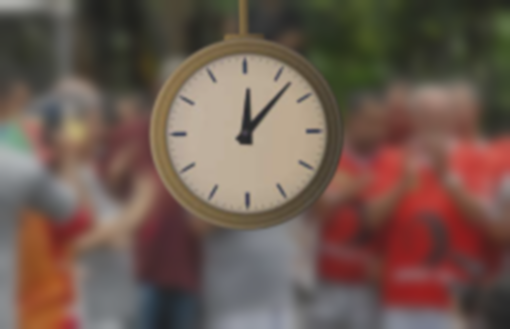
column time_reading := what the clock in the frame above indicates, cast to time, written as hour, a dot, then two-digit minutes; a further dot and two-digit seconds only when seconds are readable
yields 12.07
